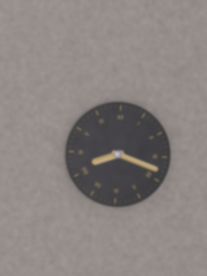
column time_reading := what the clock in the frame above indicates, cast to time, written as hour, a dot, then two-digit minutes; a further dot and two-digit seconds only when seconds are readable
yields 8.18
